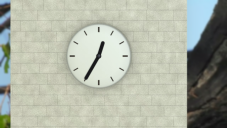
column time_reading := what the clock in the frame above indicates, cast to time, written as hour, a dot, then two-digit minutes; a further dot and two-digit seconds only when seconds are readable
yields 12.35
